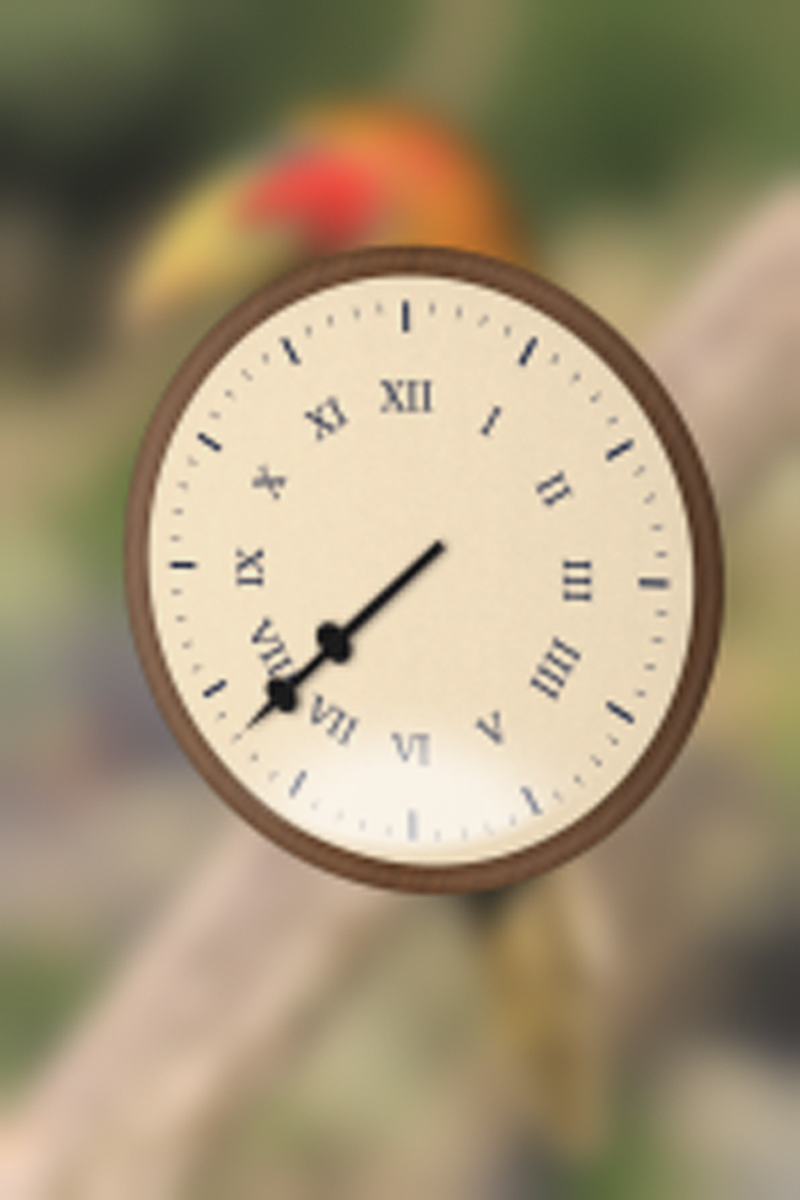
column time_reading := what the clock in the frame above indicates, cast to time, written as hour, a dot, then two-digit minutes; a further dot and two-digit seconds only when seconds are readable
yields 7.38
